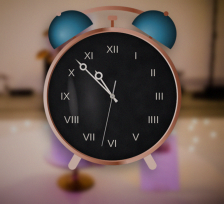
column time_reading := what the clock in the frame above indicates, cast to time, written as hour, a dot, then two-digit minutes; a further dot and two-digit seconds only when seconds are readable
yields 10.52.32
